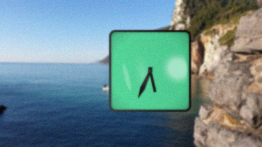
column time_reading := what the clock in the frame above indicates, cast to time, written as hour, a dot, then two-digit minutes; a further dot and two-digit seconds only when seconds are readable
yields 5.34
